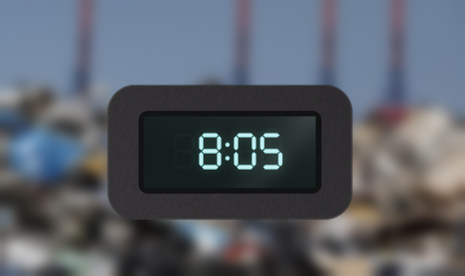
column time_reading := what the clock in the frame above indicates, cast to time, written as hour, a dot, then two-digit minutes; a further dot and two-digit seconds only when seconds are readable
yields 8.05
